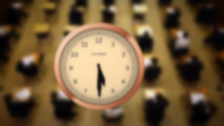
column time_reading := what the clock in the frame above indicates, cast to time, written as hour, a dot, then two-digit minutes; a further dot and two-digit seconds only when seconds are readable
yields 5.30
